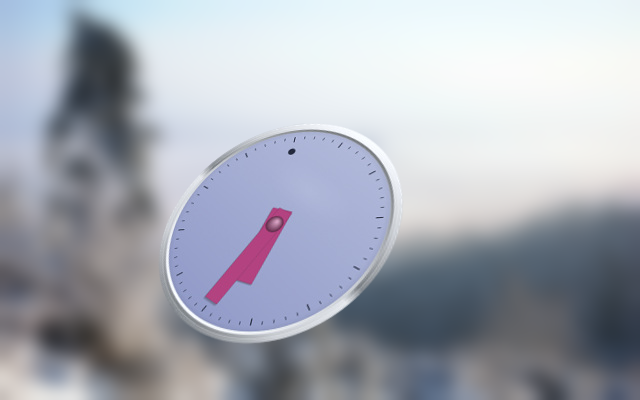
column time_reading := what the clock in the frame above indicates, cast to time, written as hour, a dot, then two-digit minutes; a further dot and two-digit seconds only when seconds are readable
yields 6.35
